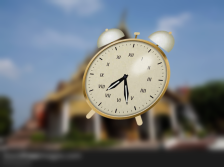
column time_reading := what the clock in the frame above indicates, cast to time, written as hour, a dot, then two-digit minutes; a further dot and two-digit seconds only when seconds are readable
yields 7.27
